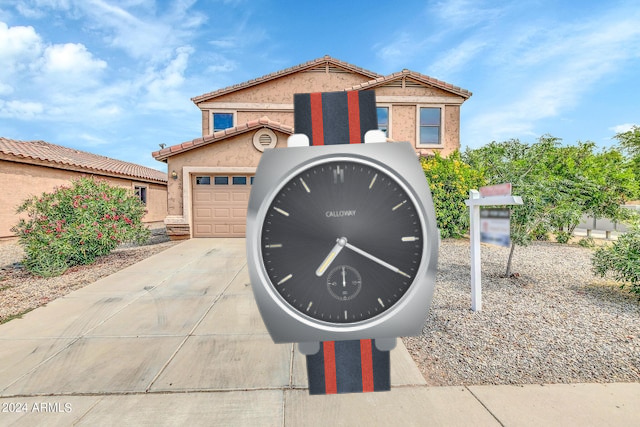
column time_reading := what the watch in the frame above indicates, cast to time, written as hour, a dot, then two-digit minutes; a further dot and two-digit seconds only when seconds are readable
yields 7.20
